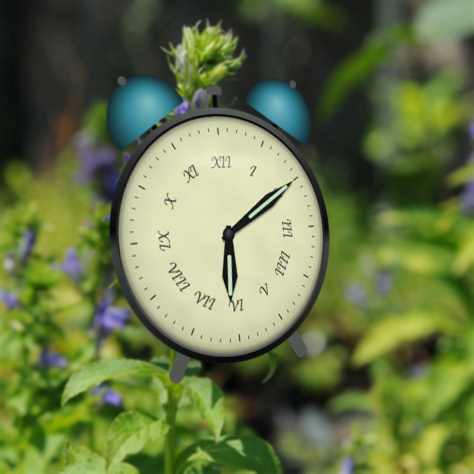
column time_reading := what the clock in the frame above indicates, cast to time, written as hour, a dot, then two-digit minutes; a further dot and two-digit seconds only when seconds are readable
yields 6.10
